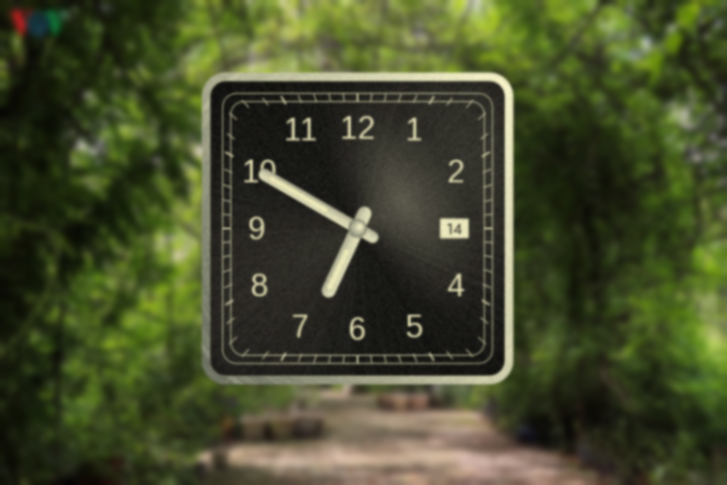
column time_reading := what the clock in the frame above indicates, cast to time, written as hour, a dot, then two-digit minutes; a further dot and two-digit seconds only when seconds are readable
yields 6.50
